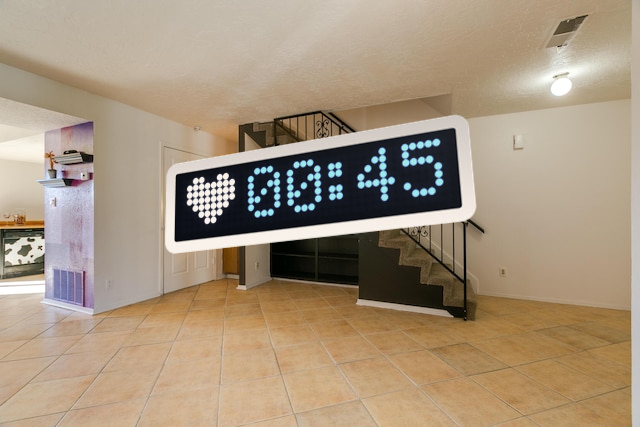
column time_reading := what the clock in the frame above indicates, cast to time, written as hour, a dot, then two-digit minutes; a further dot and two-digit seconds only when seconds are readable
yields 0.45
